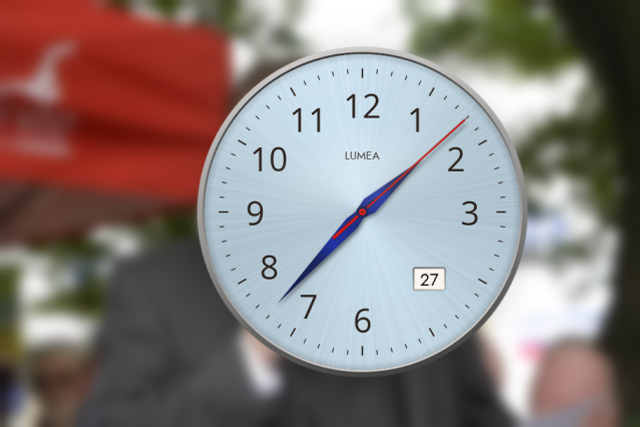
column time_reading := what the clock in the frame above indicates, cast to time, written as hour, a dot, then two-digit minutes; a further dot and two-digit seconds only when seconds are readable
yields 1.37.08
